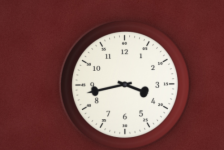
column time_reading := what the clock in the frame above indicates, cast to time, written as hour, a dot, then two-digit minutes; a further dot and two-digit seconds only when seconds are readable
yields 3.43
